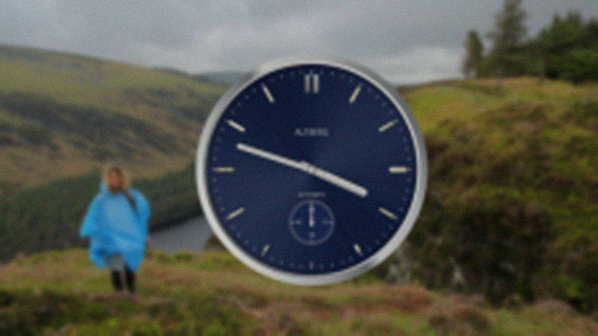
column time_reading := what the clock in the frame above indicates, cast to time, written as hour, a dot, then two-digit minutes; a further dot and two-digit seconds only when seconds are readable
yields 3.48
